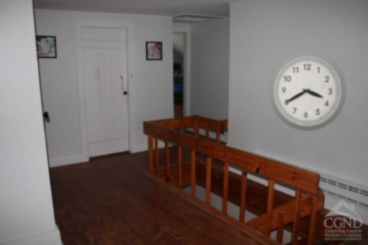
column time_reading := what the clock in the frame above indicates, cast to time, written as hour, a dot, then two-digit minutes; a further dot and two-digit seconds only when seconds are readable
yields 3.40
